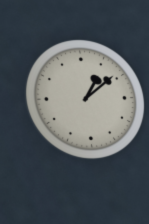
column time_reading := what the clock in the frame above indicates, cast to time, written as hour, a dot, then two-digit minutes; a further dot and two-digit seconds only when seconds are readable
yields 1.09
